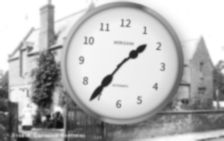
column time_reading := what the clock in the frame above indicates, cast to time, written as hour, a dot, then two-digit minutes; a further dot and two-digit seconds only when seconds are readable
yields 1.36
